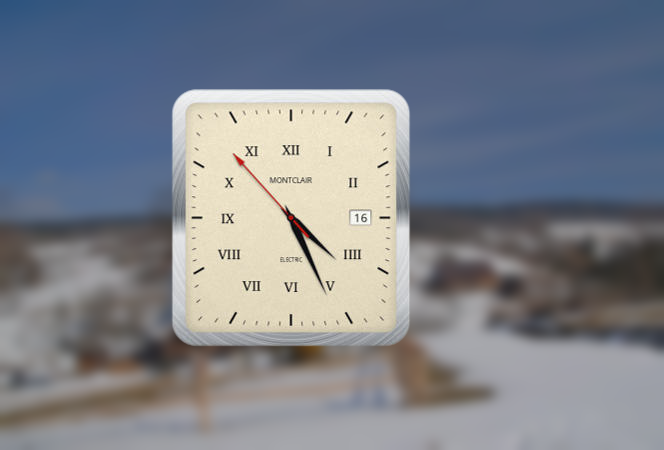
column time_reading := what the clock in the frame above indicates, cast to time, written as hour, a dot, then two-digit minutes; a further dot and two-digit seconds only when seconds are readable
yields 4.25.53
